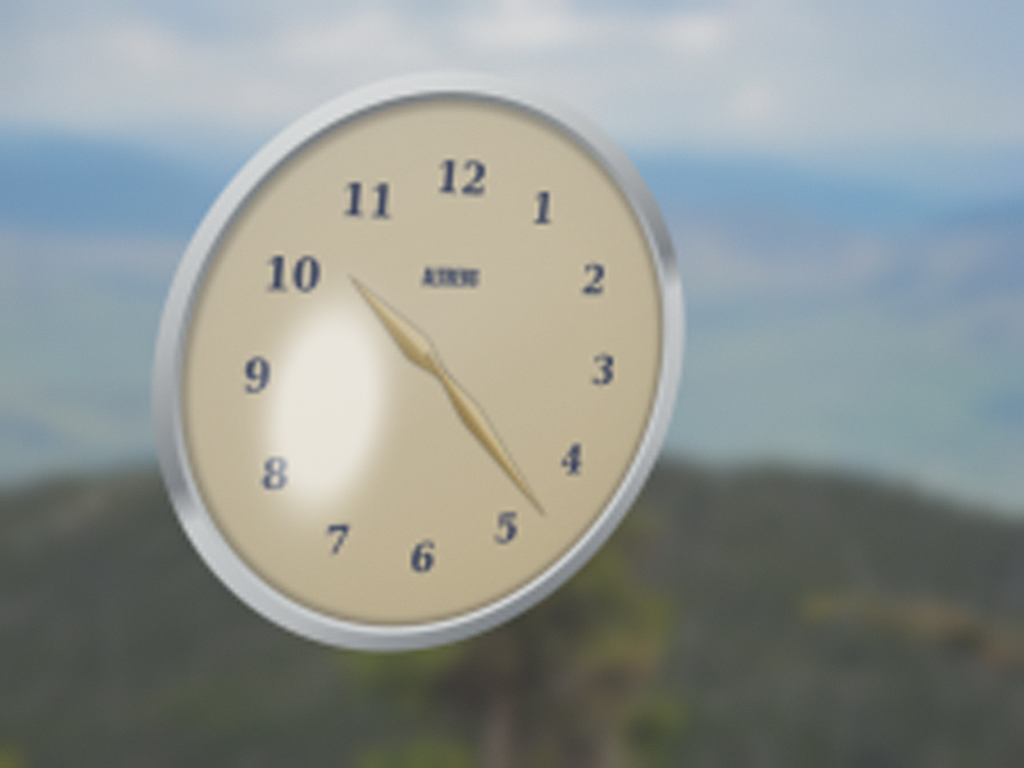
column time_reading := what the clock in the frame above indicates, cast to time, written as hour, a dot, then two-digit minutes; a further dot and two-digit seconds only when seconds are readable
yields 10.23
